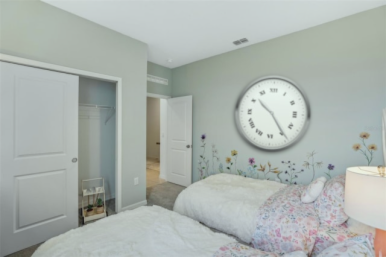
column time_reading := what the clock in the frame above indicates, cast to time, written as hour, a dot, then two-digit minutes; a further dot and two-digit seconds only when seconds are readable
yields 10.24
